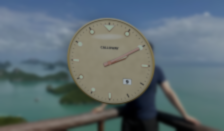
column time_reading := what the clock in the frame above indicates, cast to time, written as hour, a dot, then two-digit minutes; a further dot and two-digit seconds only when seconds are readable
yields 2.10
